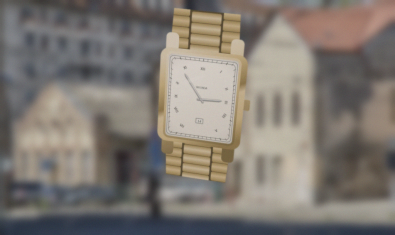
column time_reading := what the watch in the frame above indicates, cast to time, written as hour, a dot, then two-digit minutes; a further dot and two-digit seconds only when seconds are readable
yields 2.54
